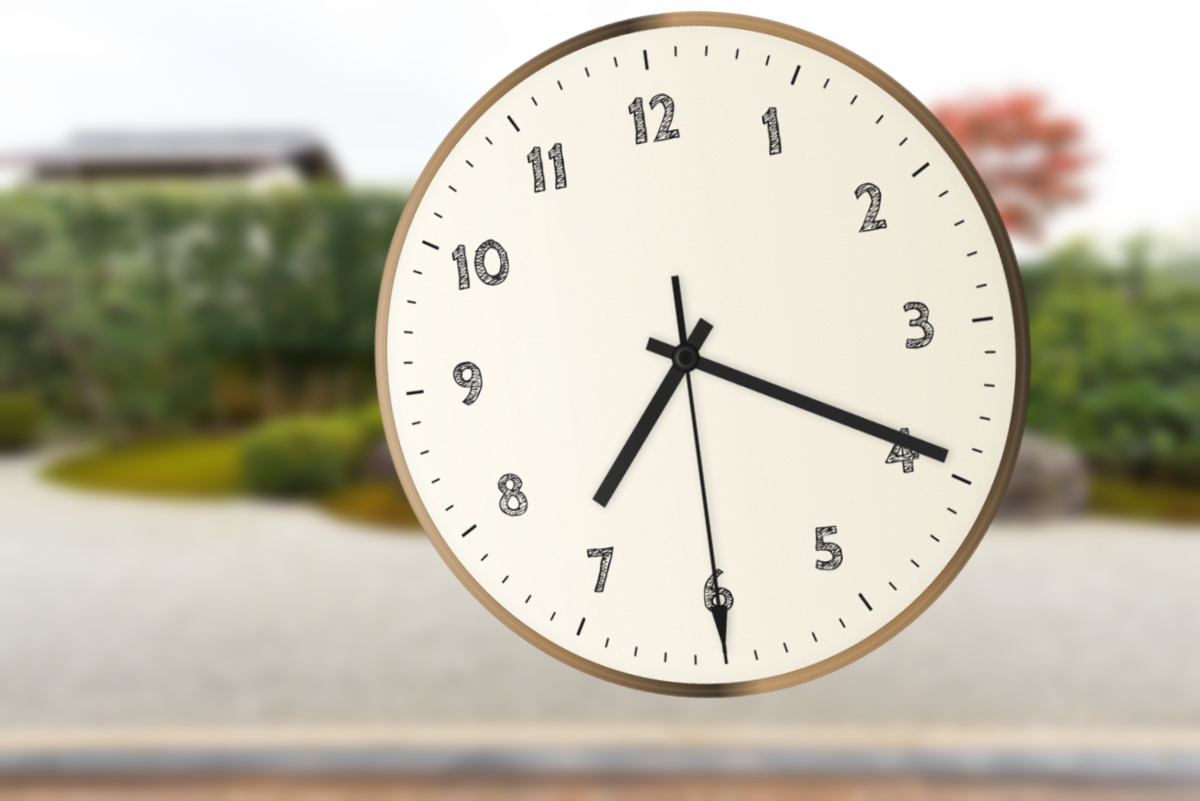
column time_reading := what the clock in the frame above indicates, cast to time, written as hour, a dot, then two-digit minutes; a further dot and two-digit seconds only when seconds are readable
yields 7.19.30
